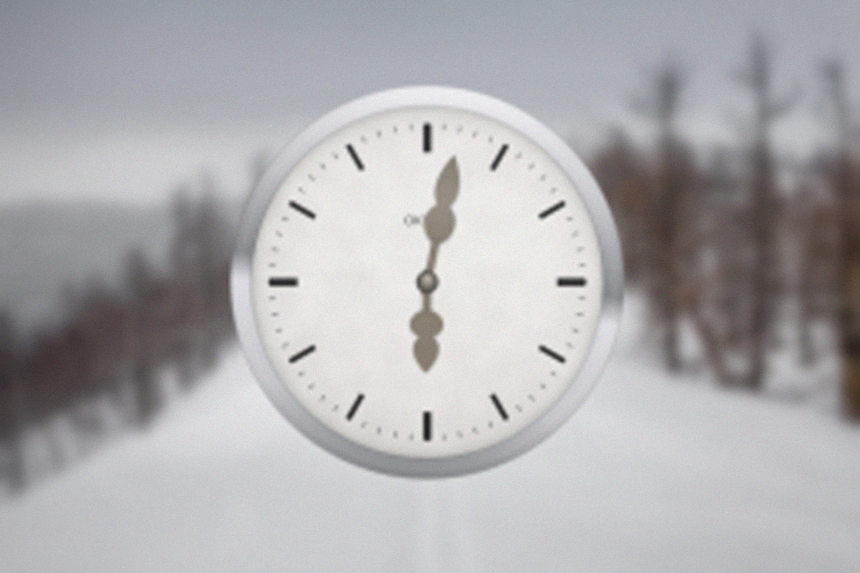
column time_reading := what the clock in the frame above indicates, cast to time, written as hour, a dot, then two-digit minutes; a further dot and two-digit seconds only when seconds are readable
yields 6.02
